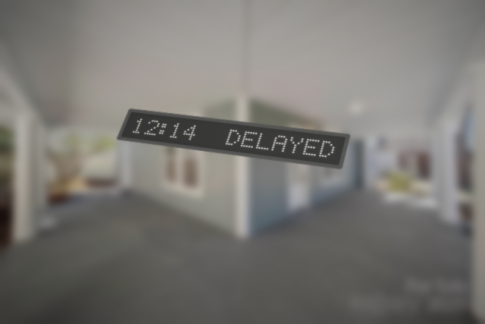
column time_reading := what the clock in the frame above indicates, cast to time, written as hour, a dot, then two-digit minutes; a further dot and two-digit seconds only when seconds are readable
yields 12.14
